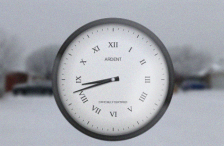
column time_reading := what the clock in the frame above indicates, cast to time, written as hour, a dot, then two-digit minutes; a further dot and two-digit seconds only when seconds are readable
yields 8.42
